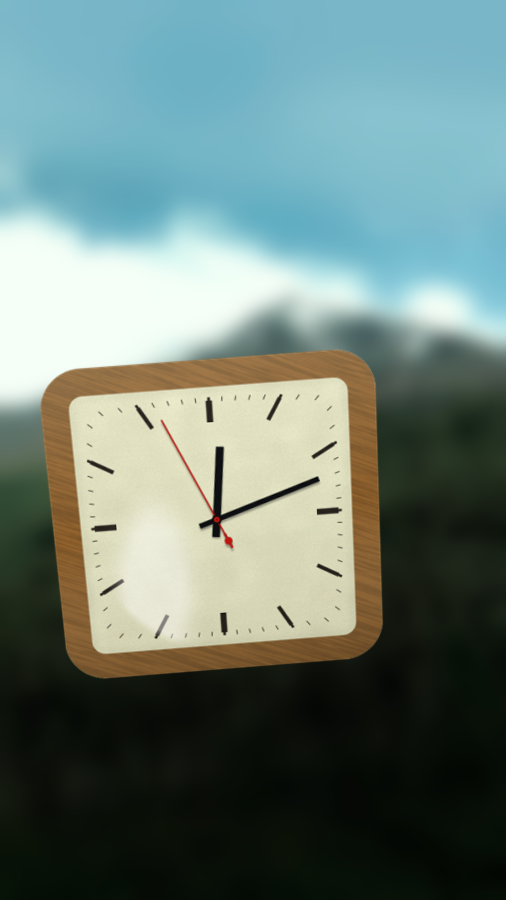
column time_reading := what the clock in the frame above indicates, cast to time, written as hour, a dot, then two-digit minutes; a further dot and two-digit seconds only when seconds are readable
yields 12.11.56
